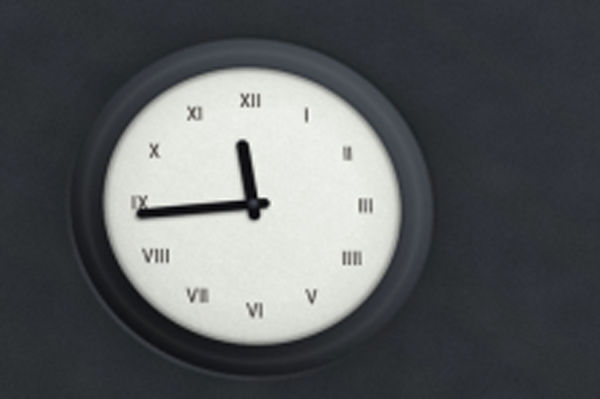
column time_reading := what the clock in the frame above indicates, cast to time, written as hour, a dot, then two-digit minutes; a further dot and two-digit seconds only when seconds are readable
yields 11.44
